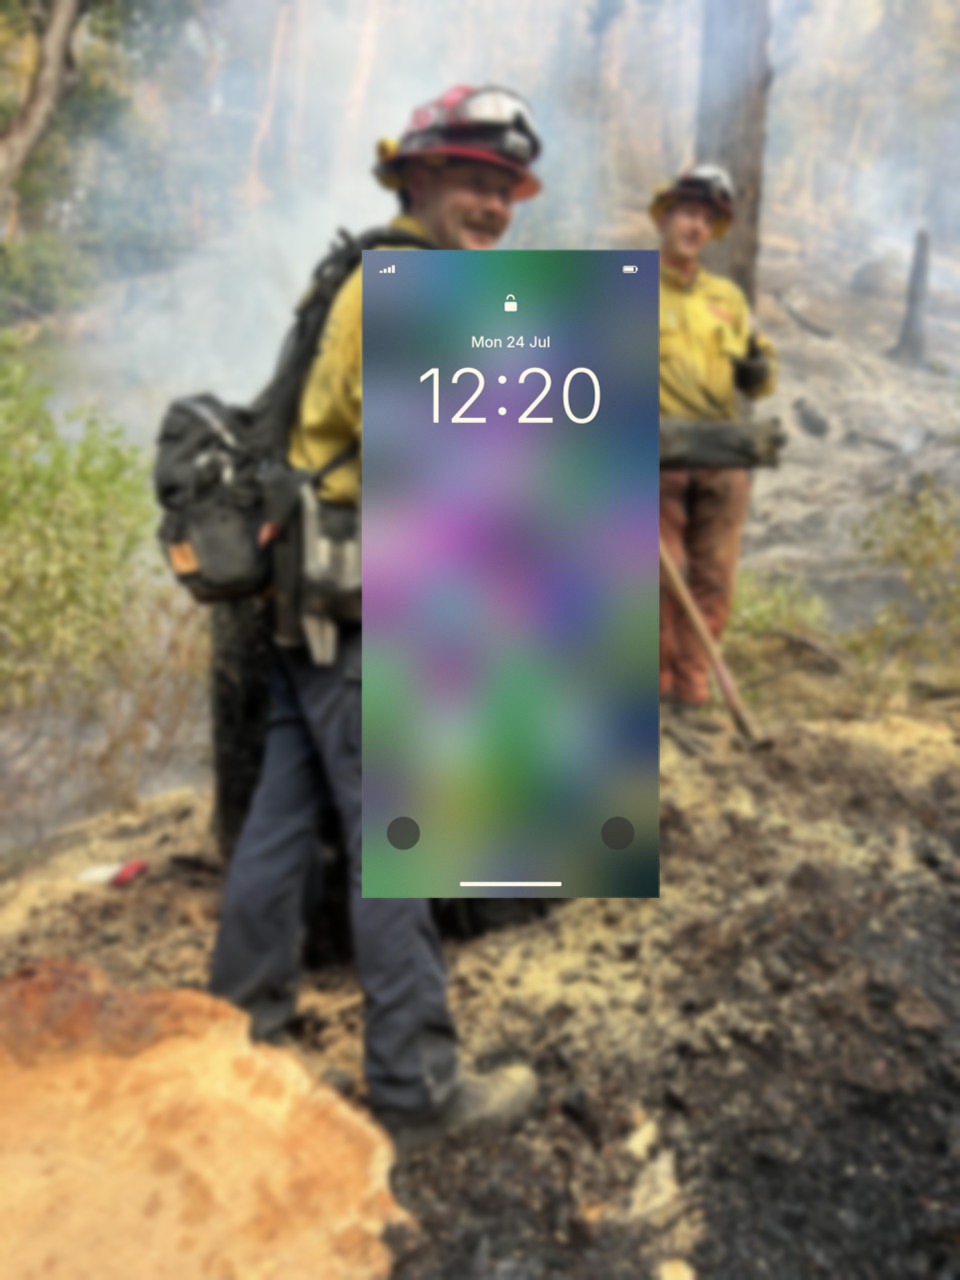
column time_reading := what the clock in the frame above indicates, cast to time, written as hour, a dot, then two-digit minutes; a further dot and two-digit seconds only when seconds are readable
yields 12.20
